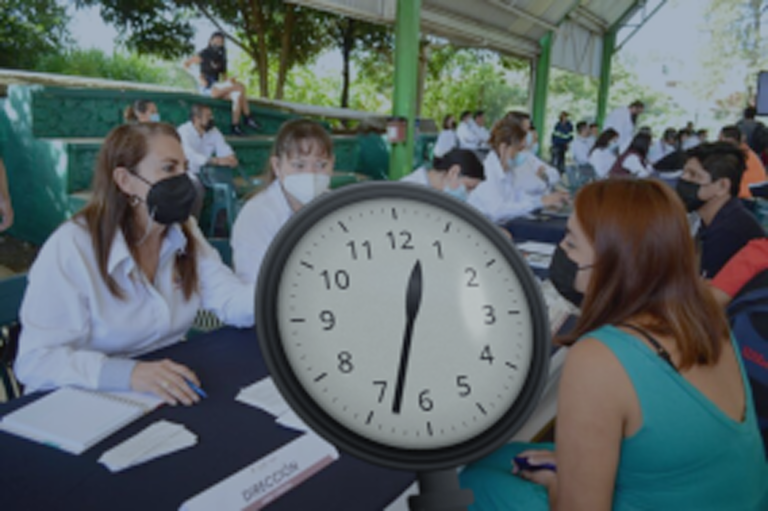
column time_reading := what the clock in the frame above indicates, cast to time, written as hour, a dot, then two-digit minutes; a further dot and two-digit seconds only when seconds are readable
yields 12.33
